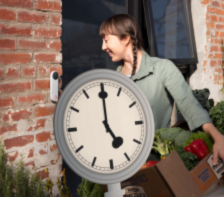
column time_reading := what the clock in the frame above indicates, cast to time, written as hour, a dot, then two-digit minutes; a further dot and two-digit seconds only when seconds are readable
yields 5.00
